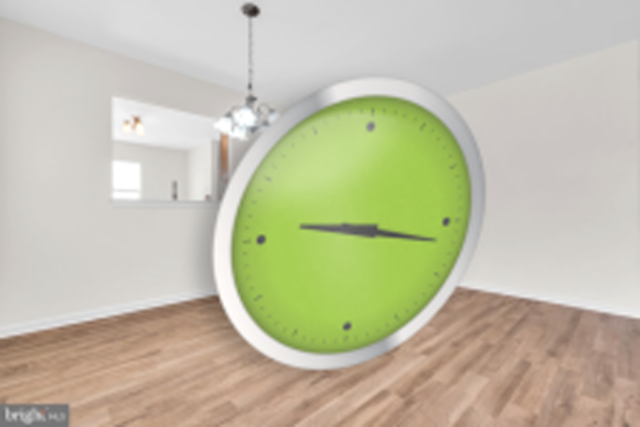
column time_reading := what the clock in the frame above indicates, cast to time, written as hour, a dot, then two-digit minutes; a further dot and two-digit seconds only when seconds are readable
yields 9.17
